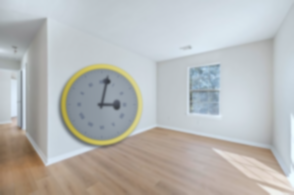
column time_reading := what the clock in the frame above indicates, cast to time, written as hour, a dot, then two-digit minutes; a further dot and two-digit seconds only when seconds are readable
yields 3.02
